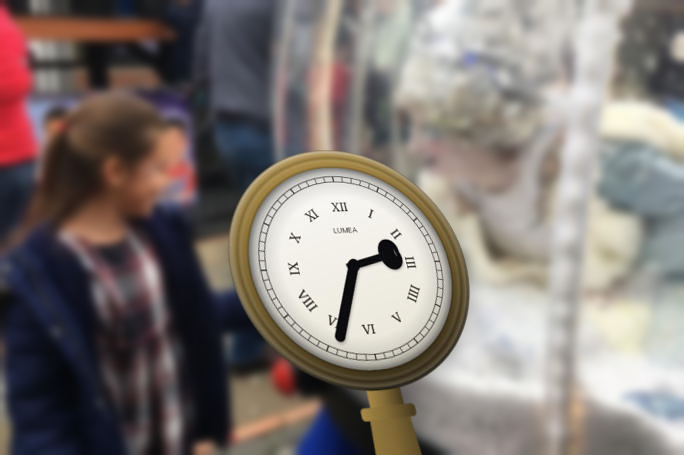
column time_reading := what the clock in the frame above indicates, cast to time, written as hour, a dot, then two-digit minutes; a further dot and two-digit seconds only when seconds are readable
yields 2.34
